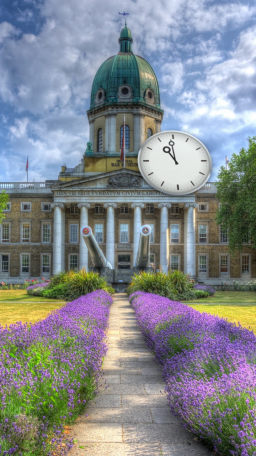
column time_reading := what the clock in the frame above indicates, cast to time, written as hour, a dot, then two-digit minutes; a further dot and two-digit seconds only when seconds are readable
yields 10.59
